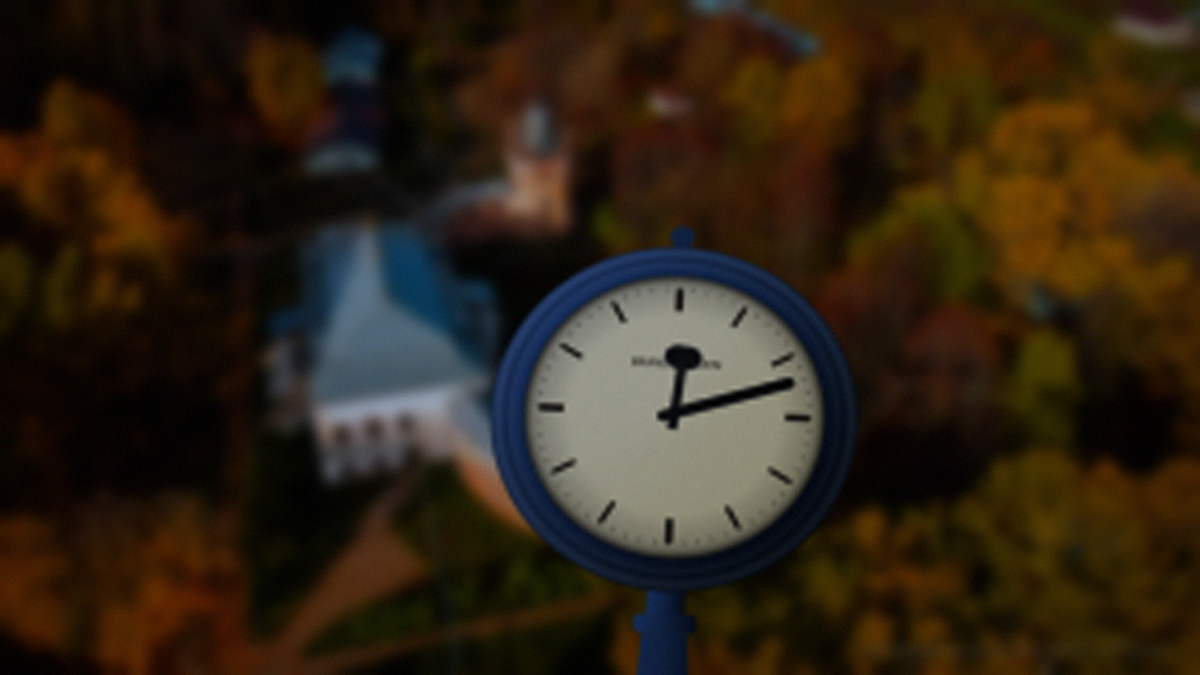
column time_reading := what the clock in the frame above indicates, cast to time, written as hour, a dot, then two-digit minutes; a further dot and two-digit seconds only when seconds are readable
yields 12.12
